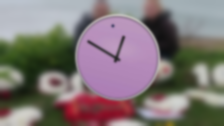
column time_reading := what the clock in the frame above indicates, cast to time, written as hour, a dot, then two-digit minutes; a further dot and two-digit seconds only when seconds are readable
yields 12.51
